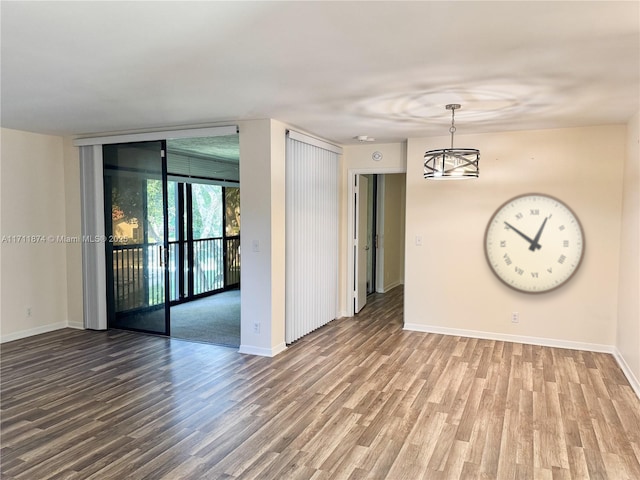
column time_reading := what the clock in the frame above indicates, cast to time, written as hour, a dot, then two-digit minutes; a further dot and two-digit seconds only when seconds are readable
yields 12.51
